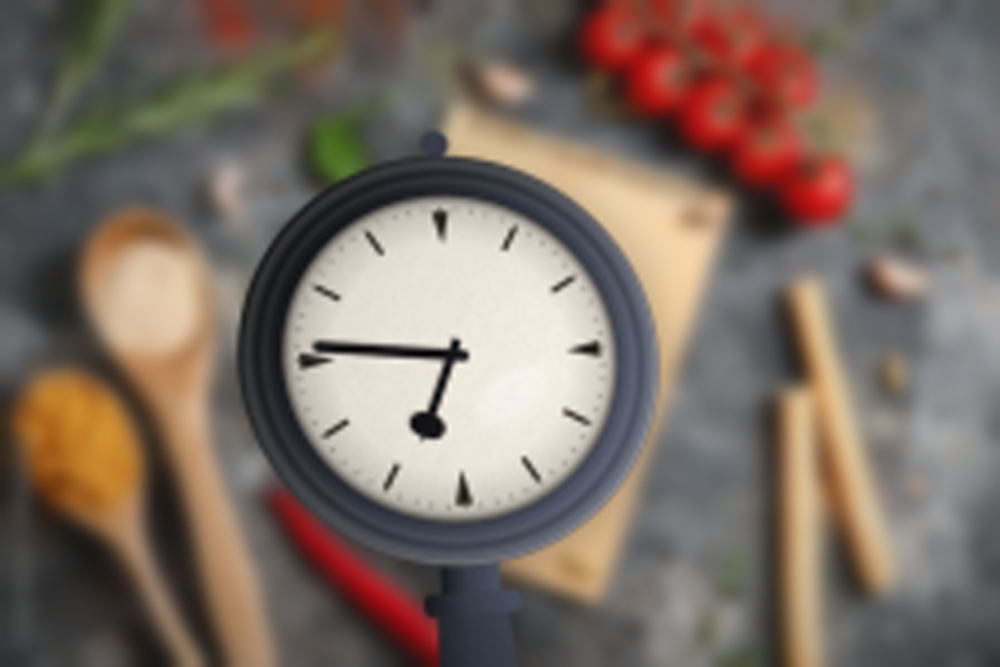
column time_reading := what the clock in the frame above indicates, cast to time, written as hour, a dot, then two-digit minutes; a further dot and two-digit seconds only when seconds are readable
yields 6.46
